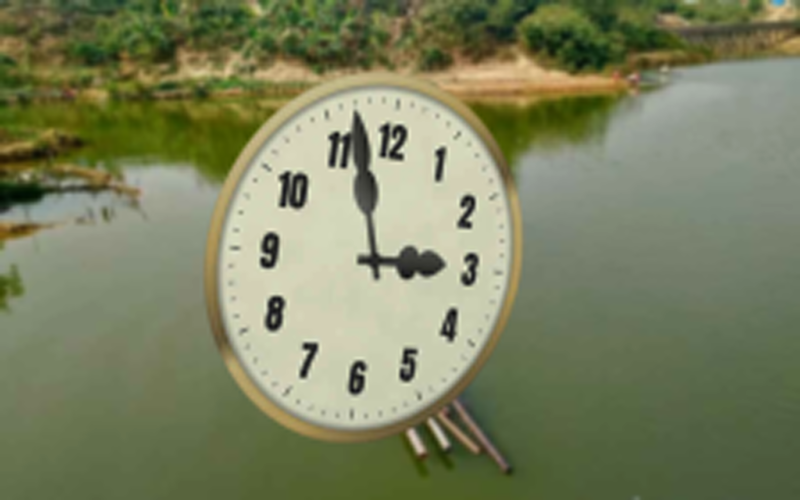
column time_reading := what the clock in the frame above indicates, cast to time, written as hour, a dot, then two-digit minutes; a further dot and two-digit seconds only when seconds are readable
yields 2.57
